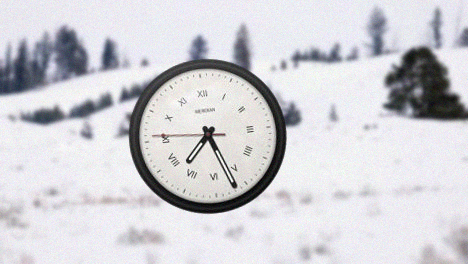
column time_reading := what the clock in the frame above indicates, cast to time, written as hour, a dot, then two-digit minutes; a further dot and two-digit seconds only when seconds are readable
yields 7.26.46
